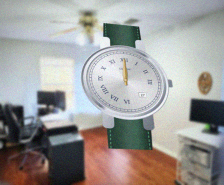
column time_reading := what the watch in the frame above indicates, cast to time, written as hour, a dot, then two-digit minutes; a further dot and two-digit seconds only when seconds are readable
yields 12.00
